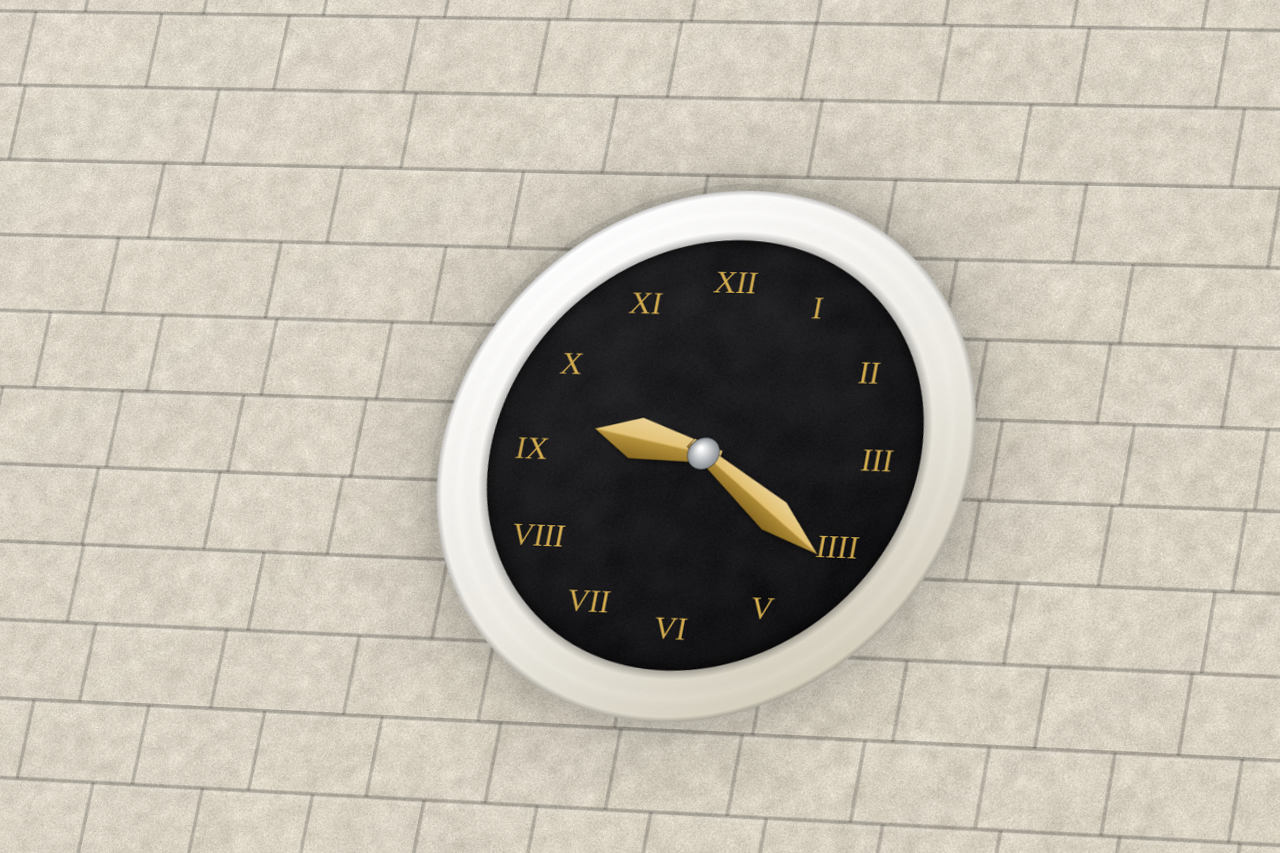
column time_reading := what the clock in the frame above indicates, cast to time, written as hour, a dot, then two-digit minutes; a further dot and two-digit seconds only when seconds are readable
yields 9.21
